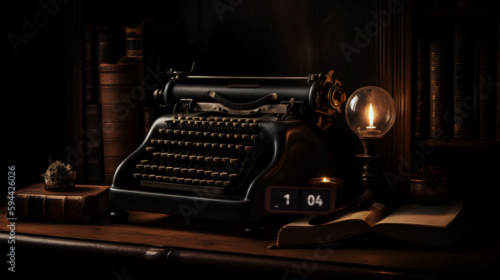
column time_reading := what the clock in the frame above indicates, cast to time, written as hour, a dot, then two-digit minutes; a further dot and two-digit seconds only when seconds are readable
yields 1.04
